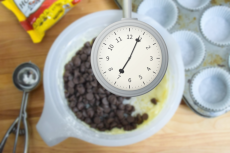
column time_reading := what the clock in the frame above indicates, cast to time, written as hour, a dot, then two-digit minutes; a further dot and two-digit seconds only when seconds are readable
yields 7.04
